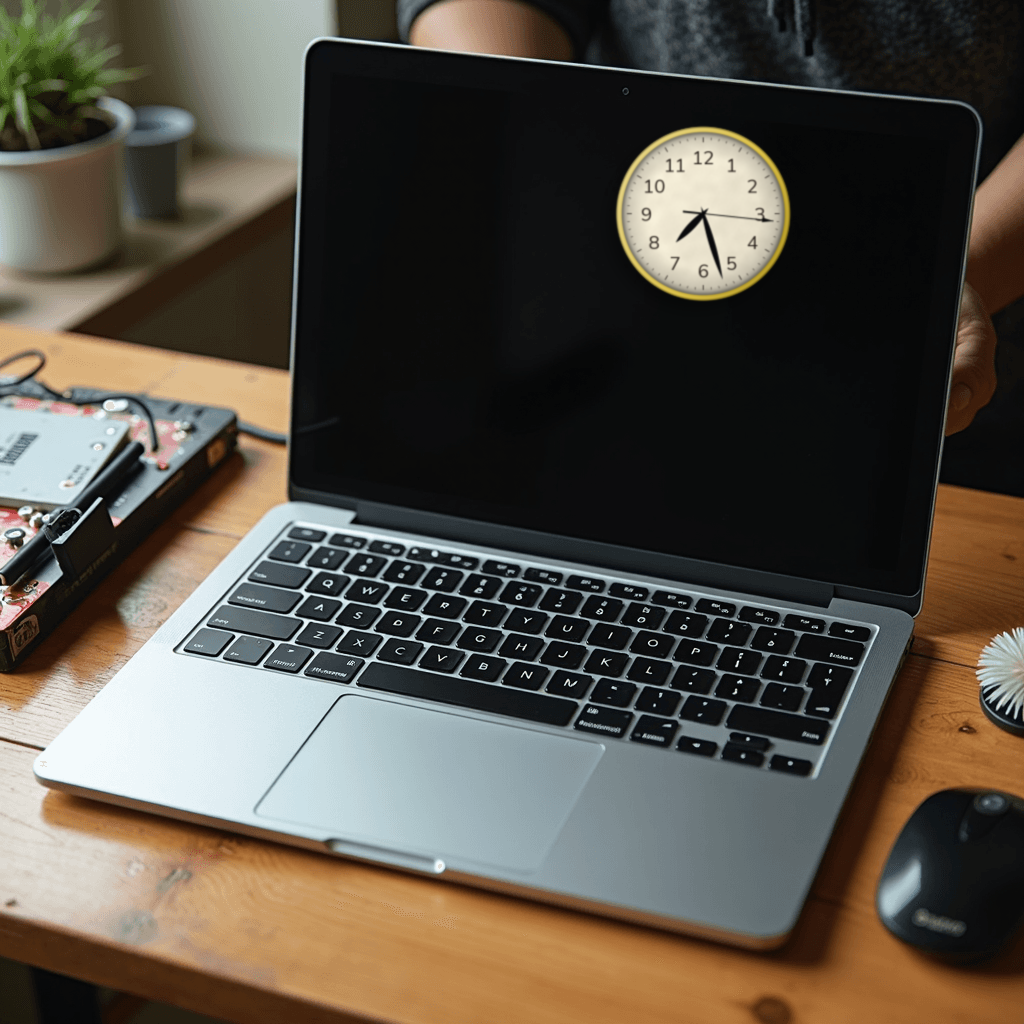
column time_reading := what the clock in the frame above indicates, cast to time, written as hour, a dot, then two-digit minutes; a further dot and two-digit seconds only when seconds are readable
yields 7.27.16
